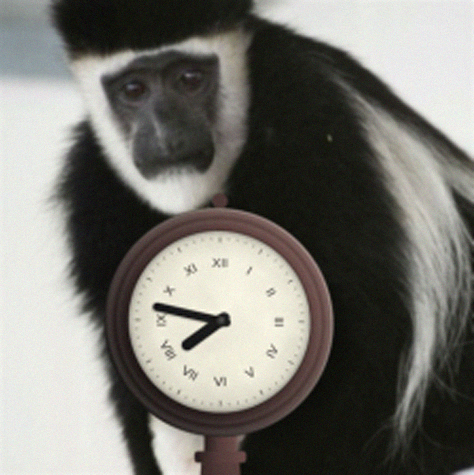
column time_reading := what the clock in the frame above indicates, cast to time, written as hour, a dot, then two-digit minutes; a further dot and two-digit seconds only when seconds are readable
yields 7.47
